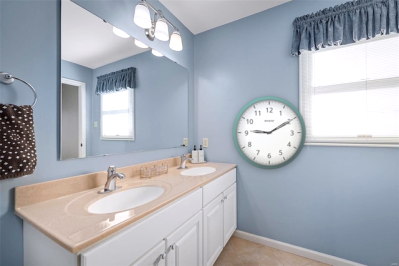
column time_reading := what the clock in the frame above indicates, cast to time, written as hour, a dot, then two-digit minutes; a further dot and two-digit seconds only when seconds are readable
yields 9.10
